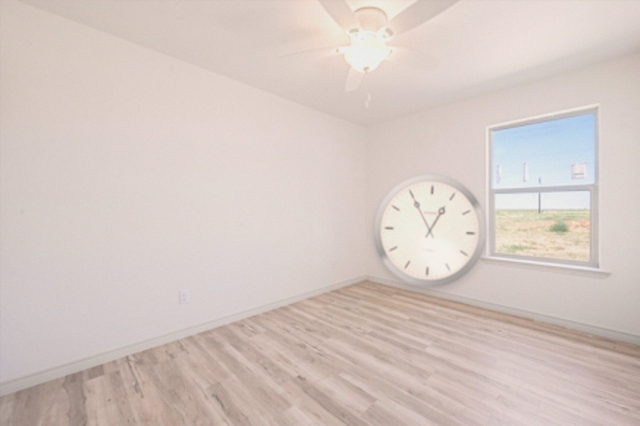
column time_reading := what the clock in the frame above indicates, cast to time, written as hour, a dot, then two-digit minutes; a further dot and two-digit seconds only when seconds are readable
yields 12.55
